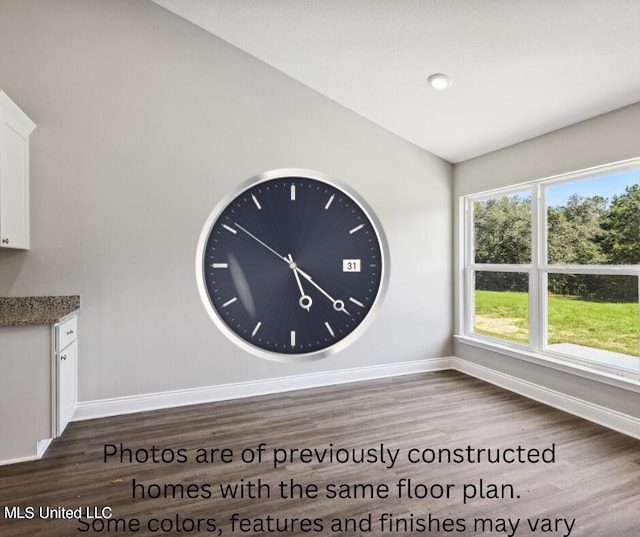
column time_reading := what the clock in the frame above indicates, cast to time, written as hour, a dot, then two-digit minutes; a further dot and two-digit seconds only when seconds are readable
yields 5.21.51
